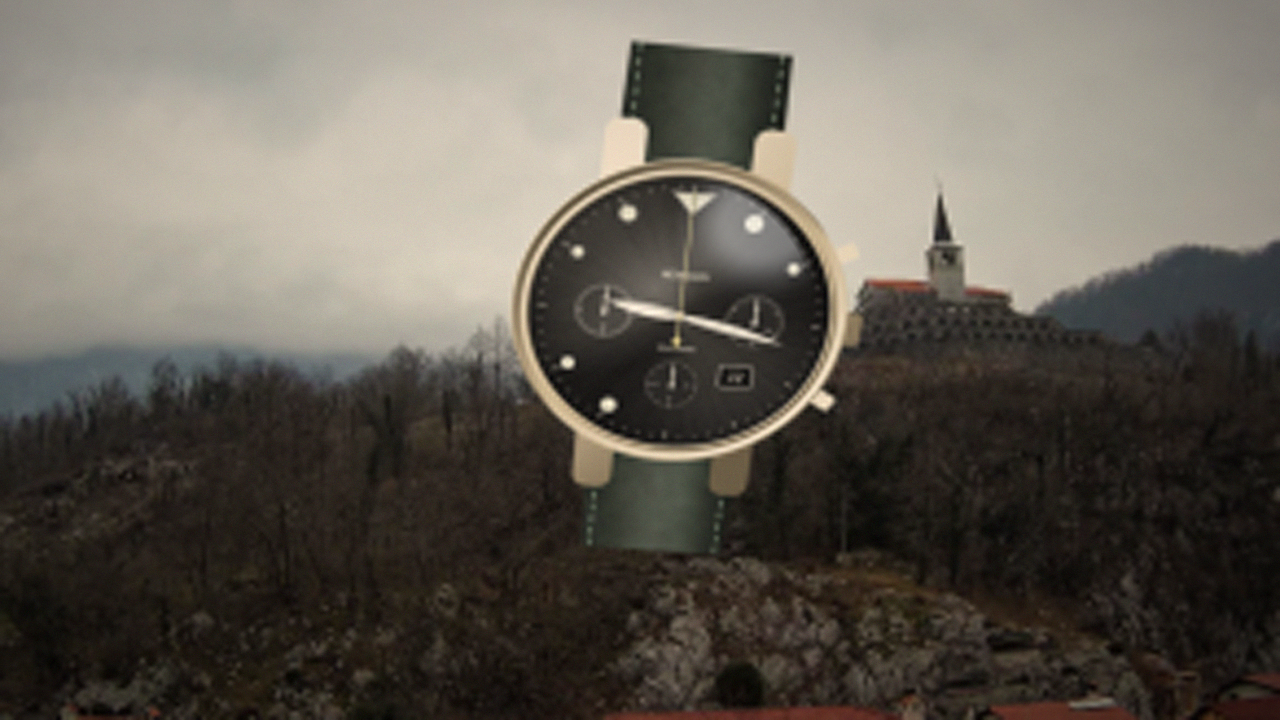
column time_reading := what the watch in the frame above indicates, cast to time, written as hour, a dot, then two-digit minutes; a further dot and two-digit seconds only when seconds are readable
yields 9.17
